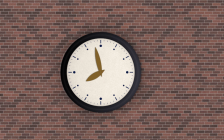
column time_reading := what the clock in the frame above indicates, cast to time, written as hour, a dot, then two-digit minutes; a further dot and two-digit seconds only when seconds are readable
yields 7.58
